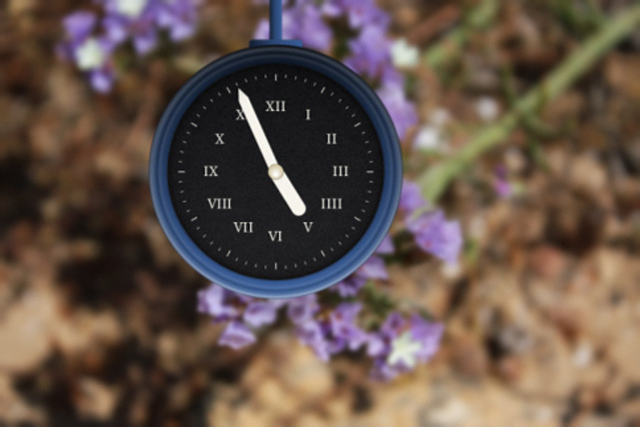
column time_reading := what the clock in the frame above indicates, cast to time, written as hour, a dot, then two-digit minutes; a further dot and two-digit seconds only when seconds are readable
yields 4.56
